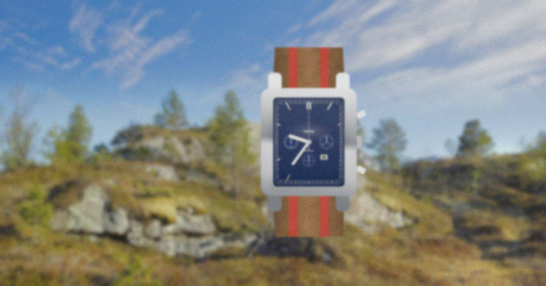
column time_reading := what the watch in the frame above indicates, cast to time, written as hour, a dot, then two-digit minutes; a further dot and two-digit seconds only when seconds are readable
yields 9.36
